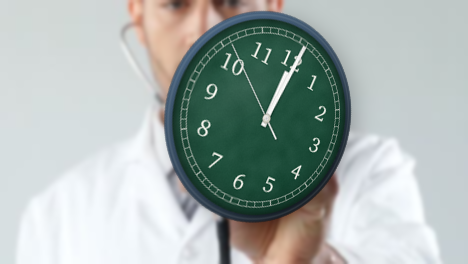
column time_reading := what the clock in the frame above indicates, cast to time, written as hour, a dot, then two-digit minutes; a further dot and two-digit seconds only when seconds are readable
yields 12.00.51
